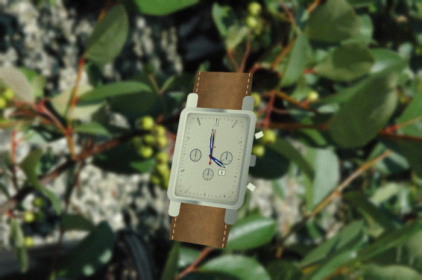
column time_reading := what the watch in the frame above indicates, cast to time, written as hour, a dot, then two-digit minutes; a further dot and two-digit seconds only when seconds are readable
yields 3.59
